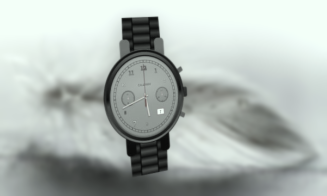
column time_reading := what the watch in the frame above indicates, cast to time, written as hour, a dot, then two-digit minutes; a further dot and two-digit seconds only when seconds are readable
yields 5.42
